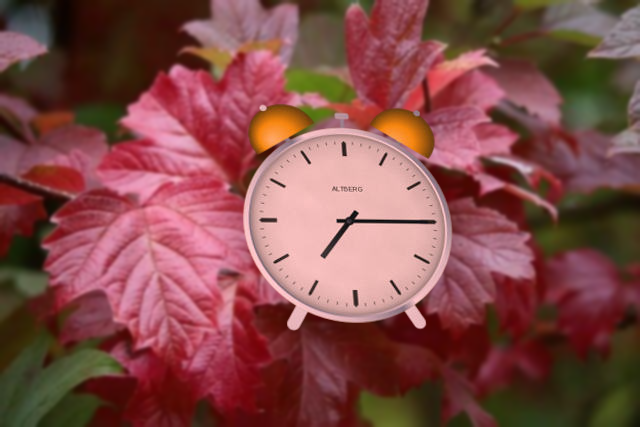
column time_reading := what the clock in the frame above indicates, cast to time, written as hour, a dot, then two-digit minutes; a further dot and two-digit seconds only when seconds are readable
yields 7.15
